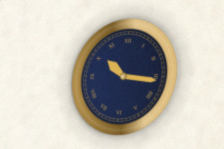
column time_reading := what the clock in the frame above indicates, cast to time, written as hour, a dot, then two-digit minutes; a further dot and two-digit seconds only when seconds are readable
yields 10.16
